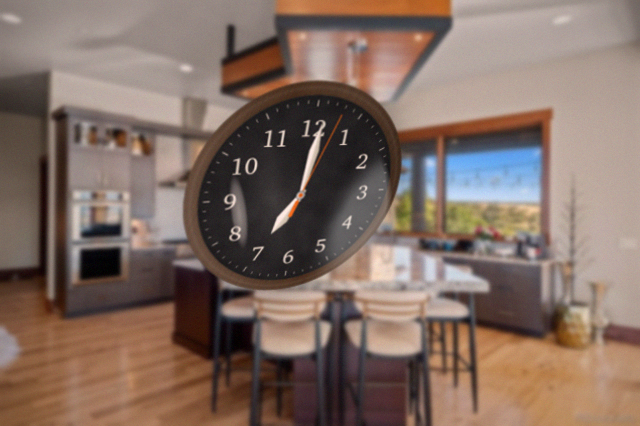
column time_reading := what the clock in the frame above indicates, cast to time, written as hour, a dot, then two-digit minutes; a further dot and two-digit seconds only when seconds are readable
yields 7.01.03
